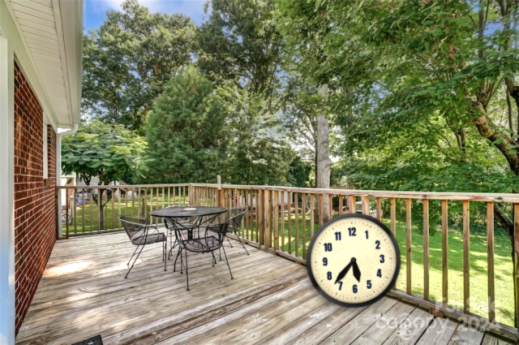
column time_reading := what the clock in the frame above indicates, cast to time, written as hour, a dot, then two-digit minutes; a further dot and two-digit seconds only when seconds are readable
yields 5.37
